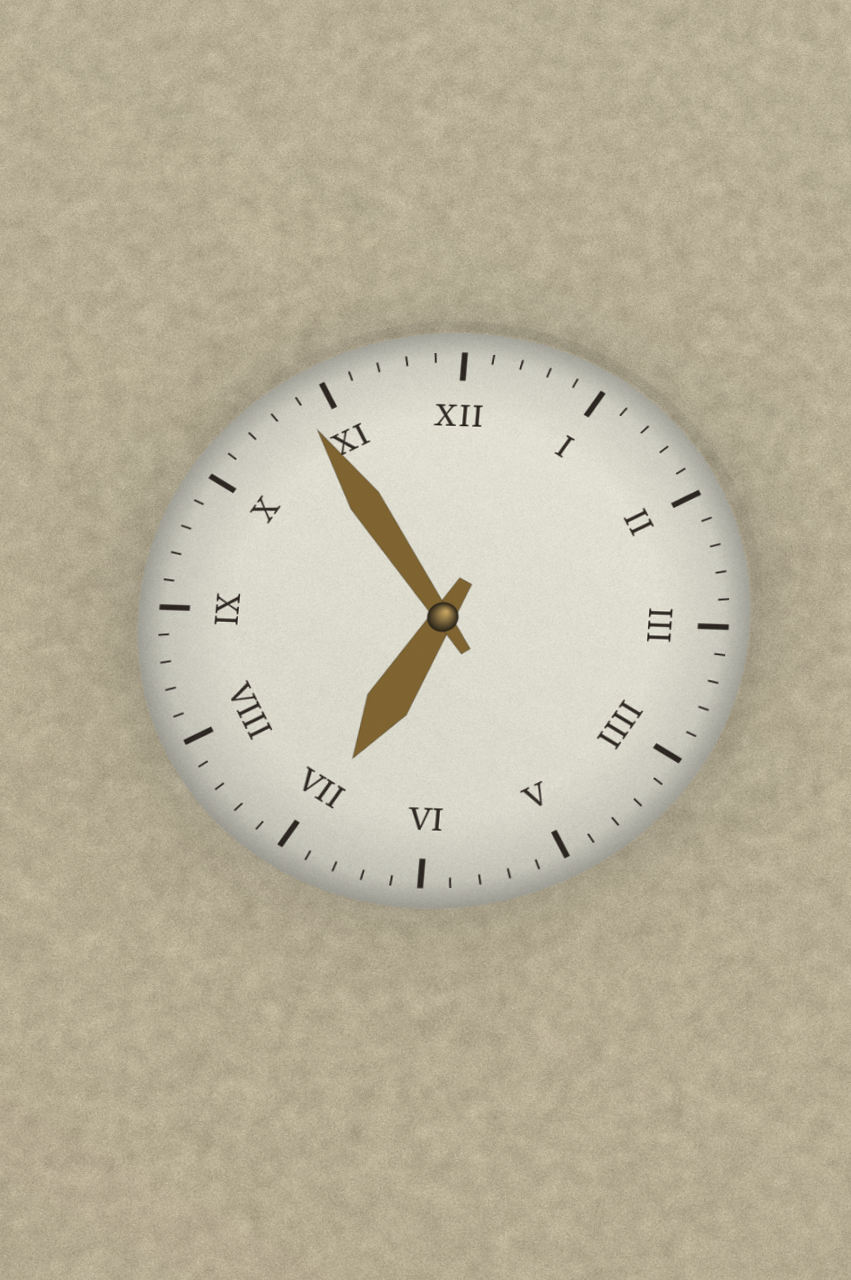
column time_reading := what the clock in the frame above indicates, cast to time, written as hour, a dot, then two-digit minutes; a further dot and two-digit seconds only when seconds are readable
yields 6.54
